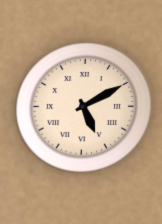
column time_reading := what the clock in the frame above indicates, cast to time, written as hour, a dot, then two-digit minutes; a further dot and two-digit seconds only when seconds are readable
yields 5.10
